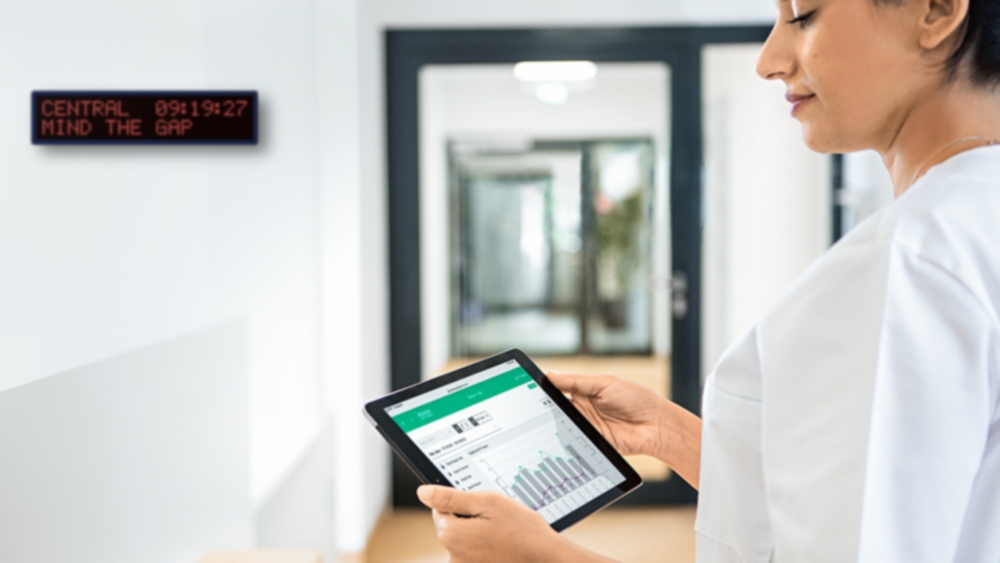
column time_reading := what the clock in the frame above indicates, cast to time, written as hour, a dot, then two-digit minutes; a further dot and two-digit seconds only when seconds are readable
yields 9.19.27
